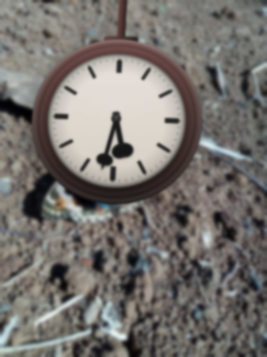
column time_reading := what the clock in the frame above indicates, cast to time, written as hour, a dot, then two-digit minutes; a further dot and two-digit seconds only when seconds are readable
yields 5.32
